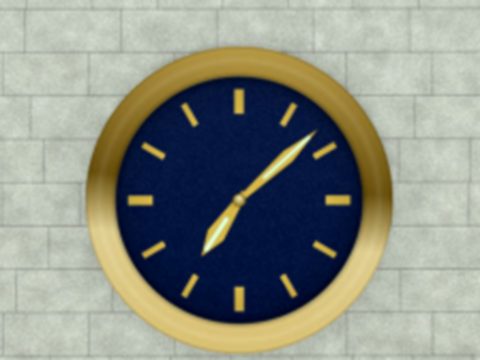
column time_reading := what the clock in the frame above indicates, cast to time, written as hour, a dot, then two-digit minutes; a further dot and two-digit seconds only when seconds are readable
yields 7.08
